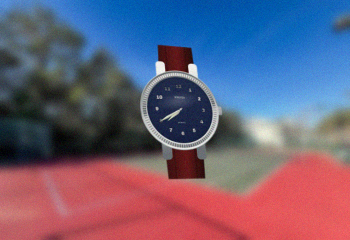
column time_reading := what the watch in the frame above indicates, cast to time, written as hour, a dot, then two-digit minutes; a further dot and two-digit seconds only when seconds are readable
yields 7.40
